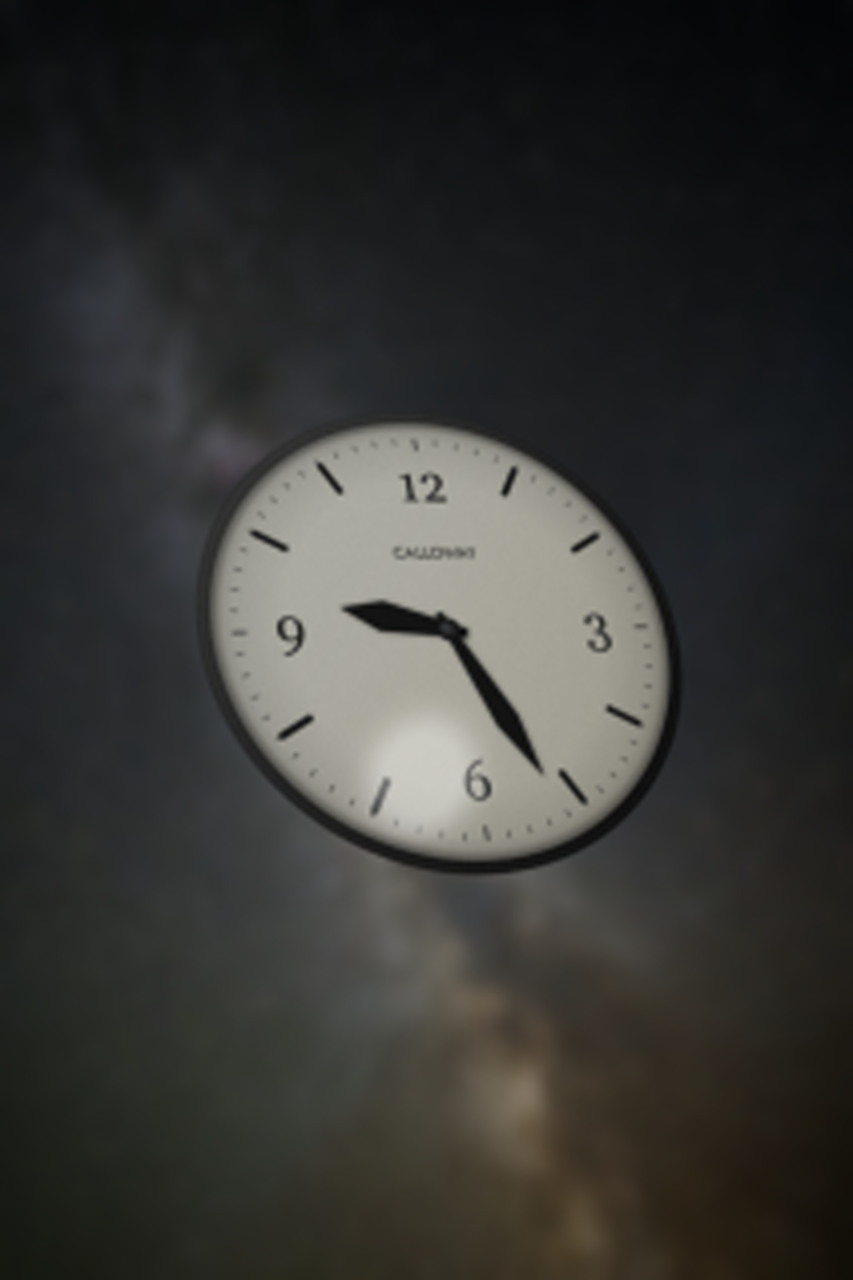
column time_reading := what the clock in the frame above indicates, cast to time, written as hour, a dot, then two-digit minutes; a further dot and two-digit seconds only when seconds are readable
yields 9.26
